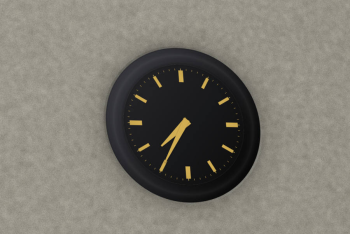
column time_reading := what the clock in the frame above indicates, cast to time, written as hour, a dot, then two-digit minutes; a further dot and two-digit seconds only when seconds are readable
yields 7.35
